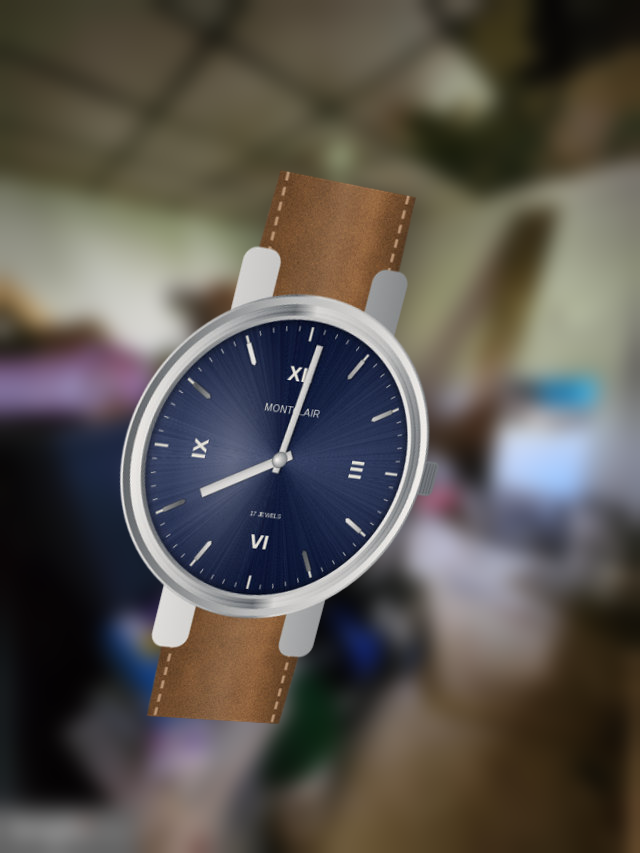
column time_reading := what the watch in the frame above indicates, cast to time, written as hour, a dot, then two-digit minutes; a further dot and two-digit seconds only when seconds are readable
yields 8.01
